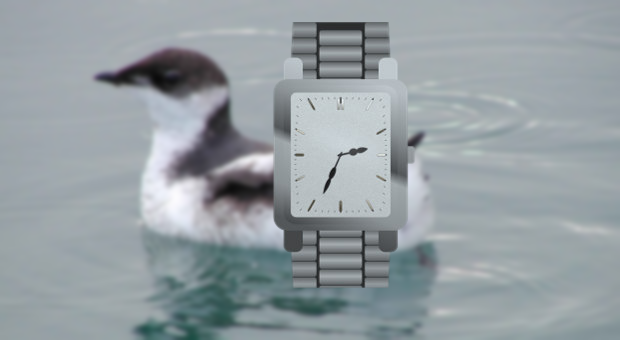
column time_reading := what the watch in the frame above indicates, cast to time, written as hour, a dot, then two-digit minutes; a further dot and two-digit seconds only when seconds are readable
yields 2.34
